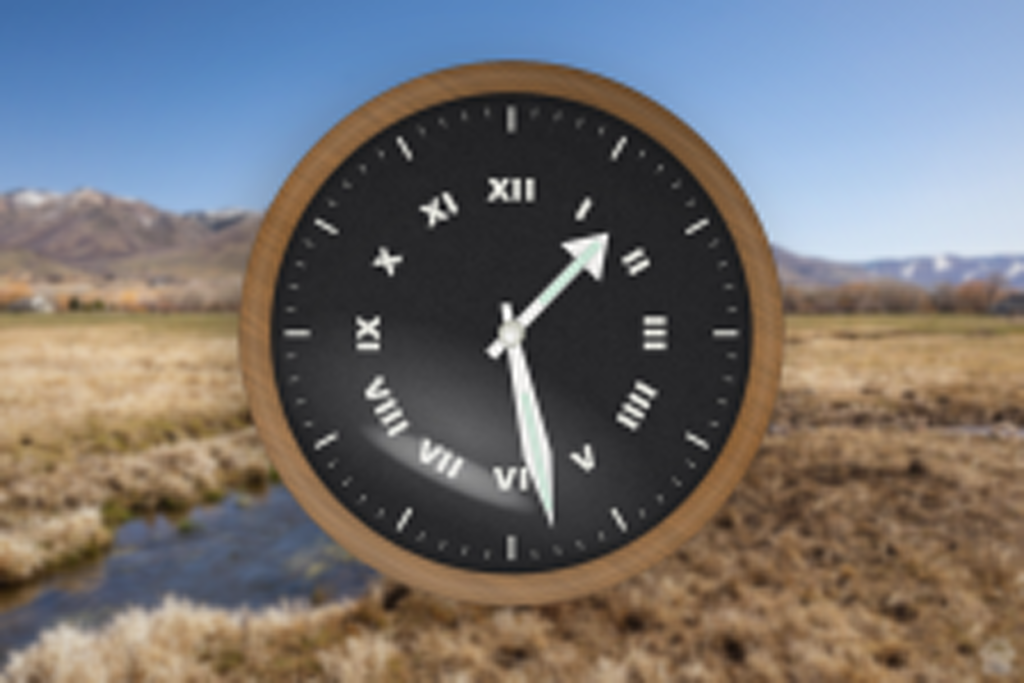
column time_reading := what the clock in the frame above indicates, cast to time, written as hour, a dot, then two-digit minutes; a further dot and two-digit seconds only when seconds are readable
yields 1.28
